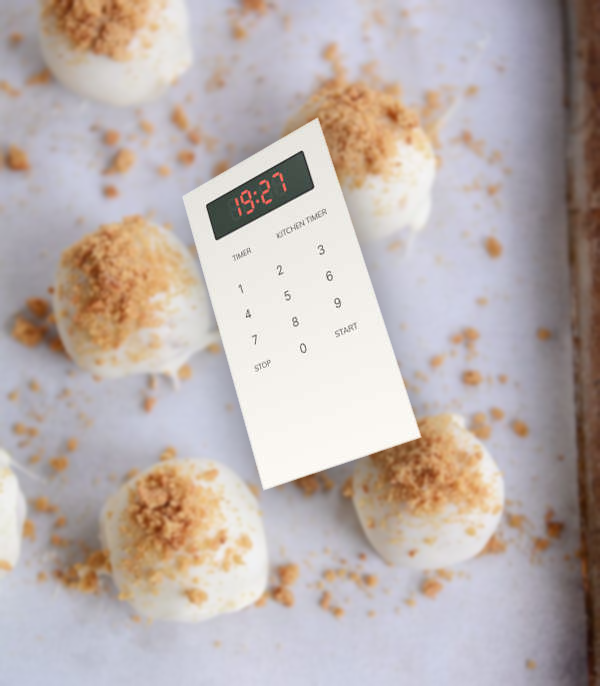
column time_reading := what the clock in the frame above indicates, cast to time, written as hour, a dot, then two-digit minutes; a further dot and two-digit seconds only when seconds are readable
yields 19.27
